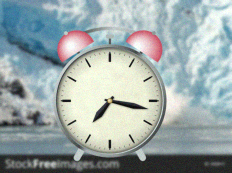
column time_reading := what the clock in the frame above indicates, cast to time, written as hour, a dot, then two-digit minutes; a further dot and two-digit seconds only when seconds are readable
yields 7.17
